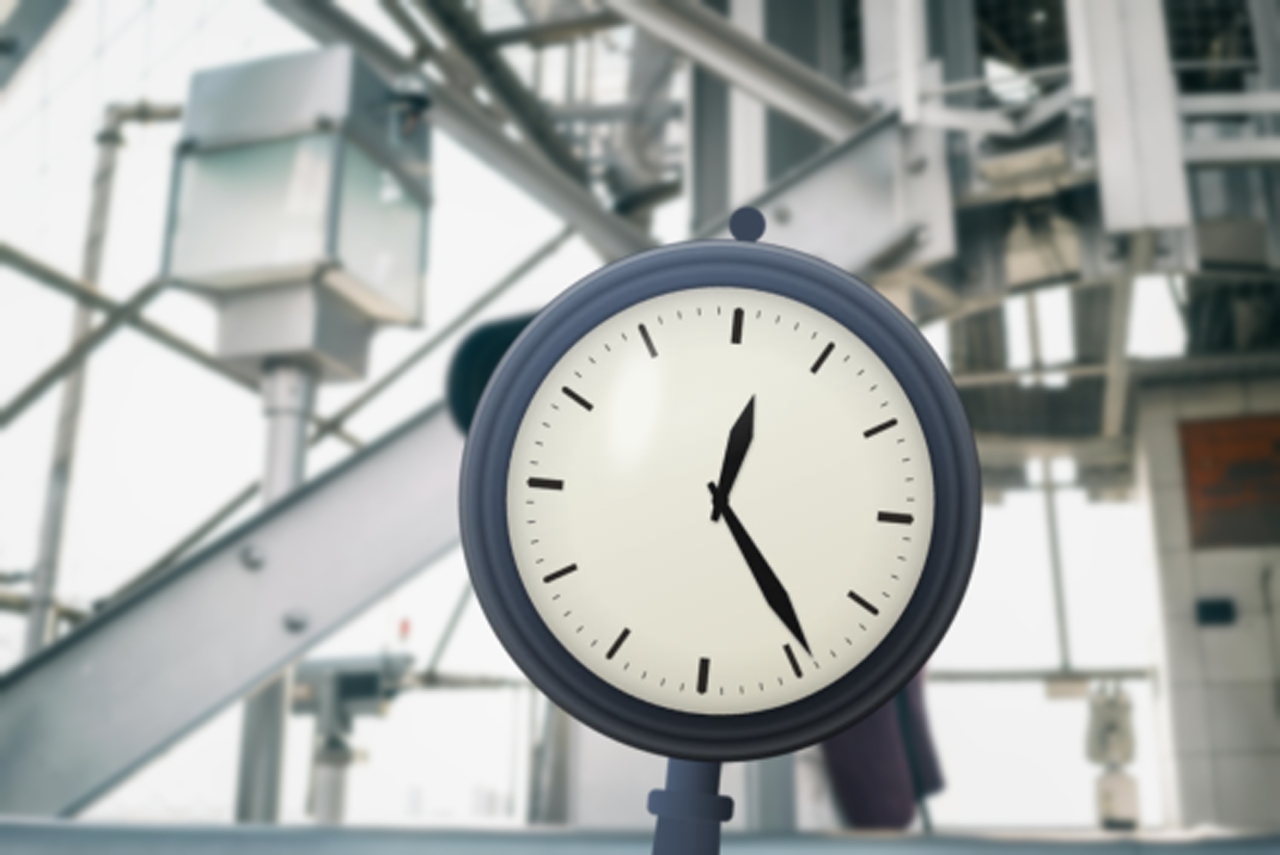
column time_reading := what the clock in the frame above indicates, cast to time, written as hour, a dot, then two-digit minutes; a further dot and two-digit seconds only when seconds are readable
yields 12.24
